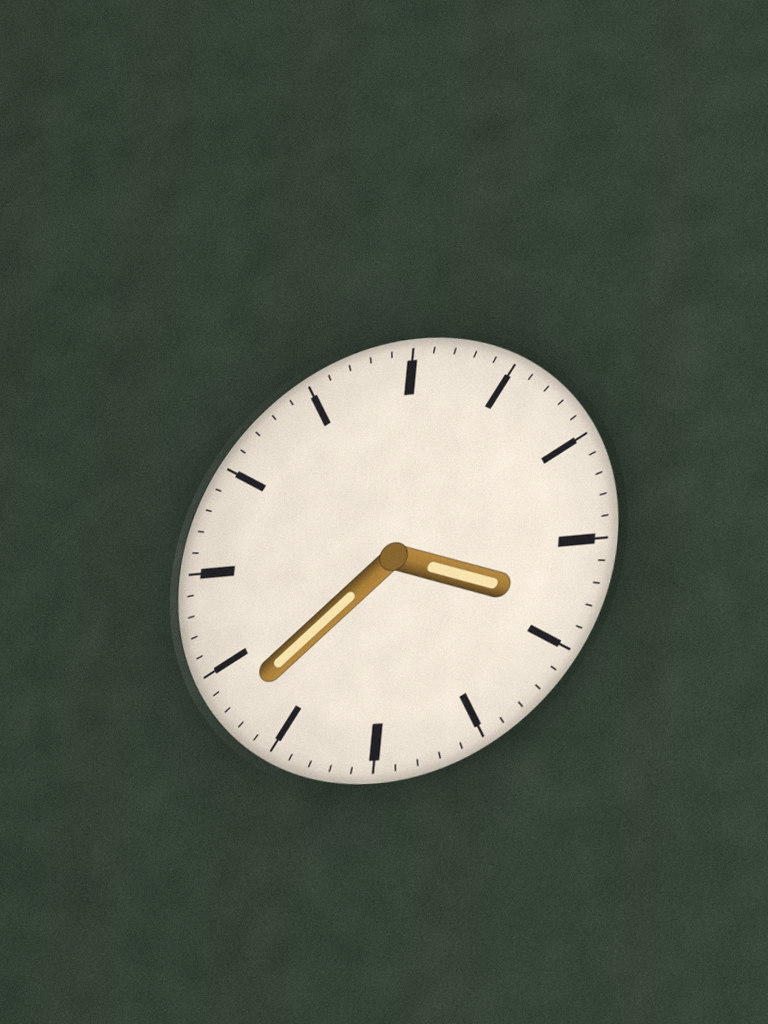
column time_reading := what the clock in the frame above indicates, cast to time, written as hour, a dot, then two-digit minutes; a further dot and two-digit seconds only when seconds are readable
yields 3.38
